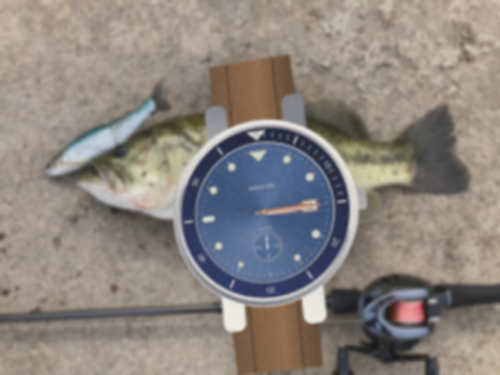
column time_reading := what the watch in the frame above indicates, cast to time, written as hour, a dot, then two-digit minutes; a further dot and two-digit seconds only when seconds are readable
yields 3.15
